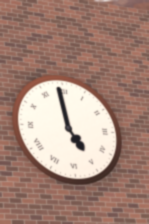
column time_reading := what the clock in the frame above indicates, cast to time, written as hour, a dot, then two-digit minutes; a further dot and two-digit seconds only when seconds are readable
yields 4.59
